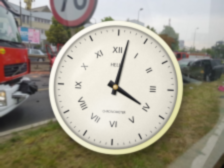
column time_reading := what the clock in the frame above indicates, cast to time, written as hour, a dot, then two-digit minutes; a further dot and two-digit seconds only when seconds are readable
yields 4.02
